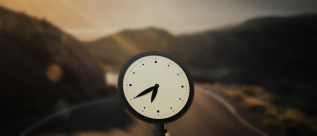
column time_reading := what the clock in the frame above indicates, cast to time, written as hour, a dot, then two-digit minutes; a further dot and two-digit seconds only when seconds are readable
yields 6.40
